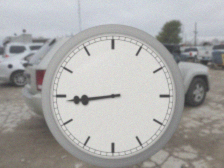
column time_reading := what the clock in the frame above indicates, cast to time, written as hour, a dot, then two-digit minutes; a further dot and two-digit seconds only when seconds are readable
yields 8.44
